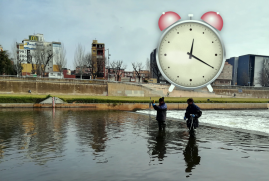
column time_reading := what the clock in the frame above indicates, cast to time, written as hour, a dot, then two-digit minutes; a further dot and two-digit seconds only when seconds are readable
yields 12.20
